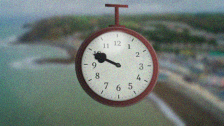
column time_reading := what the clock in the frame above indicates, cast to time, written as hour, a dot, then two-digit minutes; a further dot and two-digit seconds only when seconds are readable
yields 9.49
